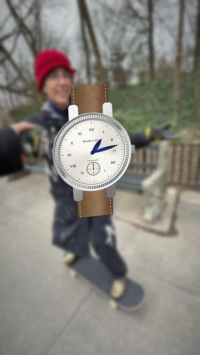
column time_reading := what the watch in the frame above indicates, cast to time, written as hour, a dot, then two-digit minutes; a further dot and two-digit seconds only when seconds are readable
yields 1.13
